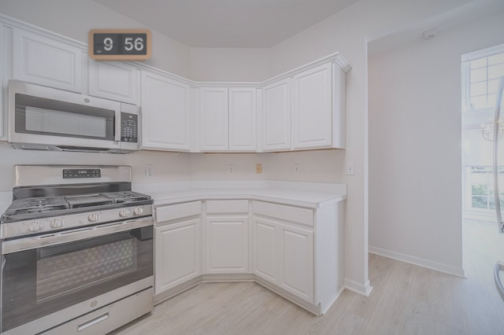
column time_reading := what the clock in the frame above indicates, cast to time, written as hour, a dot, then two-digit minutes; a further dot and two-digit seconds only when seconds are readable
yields 9.56
